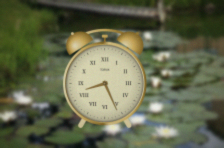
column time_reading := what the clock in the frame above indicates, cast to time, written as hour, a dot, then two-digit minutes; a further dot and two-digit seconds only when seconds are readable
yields 8.26
